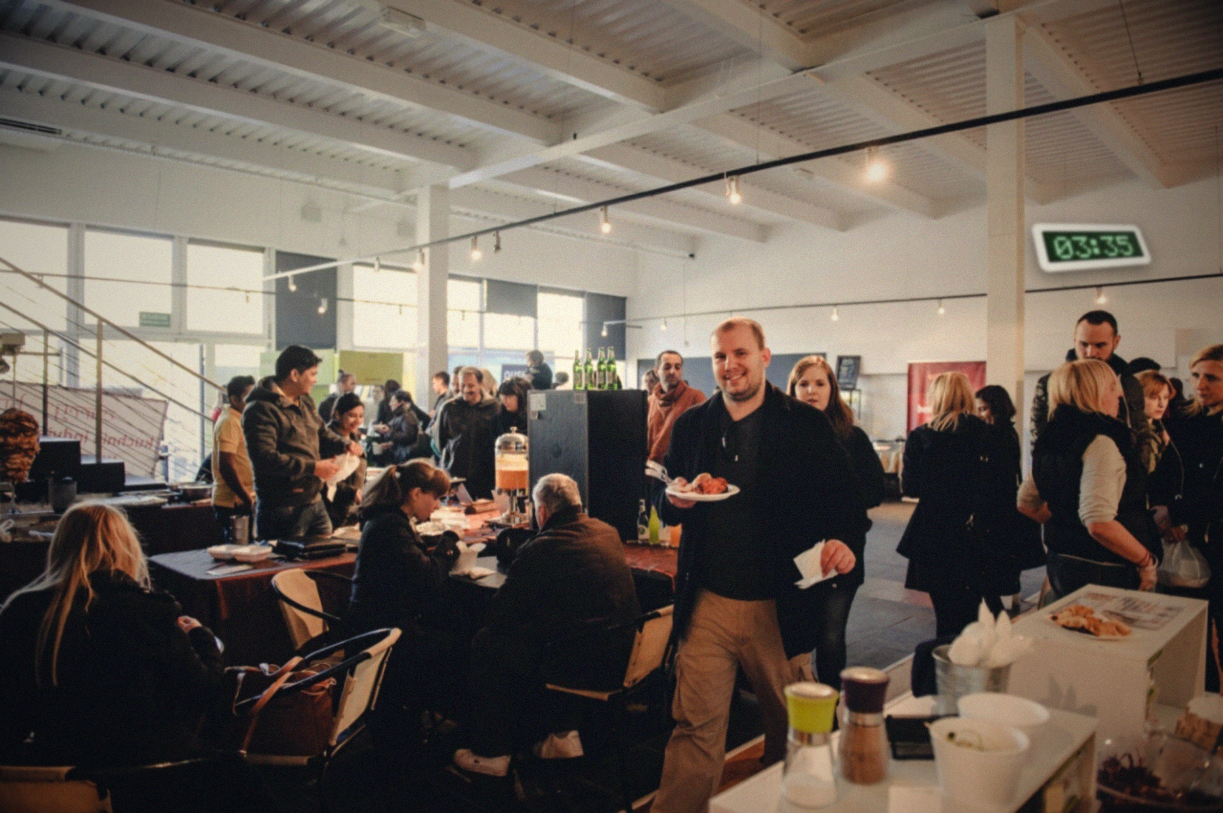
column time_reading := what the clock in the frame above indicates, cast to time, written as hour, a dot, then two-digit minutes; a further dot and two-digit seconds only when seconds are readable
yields 3.35
